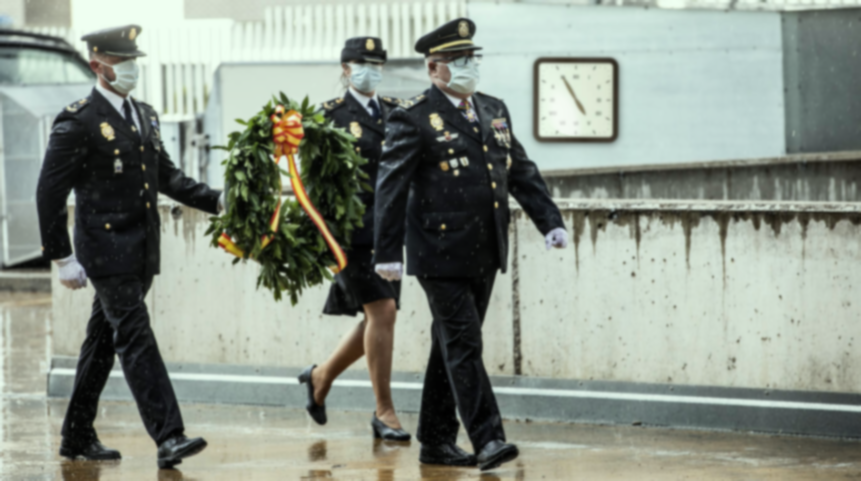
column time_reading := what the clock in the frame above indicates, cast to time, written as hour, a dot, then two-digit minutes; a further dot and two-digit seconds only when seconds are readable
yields 4.55
